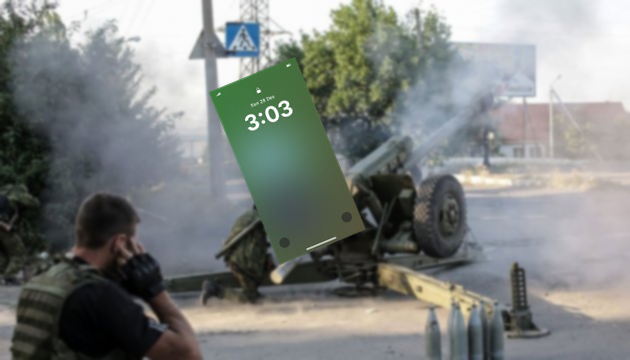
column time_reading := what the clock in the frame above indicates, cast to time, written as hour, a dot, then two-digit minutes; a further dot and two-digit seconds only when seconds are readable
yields 3.03
